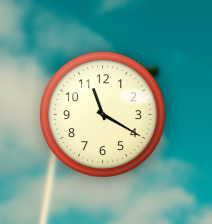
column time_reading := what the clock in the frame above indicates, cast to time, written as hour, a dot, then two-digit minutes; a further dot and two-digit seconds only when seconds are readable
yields 11.20
